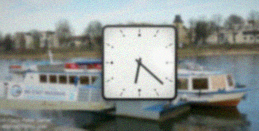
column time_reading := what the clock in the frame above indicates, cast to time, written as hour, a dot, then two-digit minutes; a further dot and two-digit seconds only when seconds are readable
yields 6.22
